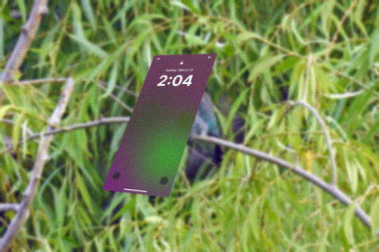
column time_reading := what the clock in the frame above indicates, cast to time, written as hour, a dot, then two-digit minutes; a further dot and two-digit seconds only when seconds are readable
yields 2.04
